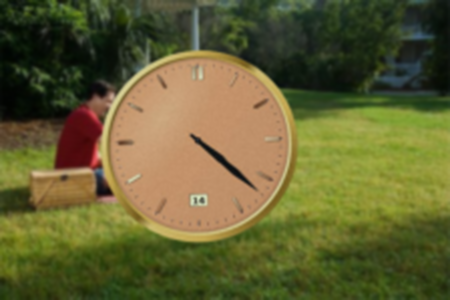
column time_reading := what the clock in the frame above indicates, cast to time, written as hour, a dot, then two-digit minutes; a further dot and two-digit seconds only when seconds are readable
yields 4.22
